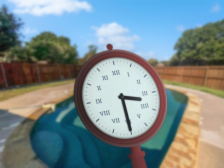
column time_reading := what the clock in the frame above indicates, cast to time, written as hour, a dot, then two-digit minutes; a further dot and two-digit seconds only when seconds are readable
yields 3.30
